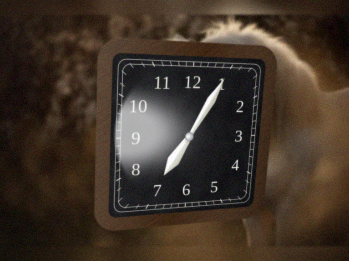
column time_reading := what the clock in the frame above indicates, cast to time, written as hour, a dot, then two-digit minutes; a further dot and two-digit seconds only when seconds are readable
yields 7.05
